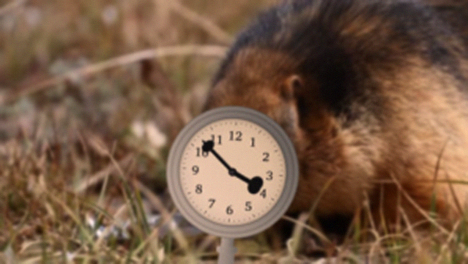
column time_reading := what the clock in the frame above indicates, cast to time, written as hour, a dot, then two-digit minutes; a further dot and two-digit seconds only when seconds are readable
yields 3.52
